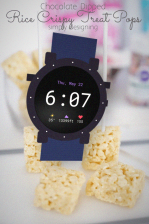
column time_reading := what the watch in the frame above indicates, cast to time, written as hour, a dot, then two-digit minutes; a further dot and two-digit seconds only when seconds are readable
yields 6.07
